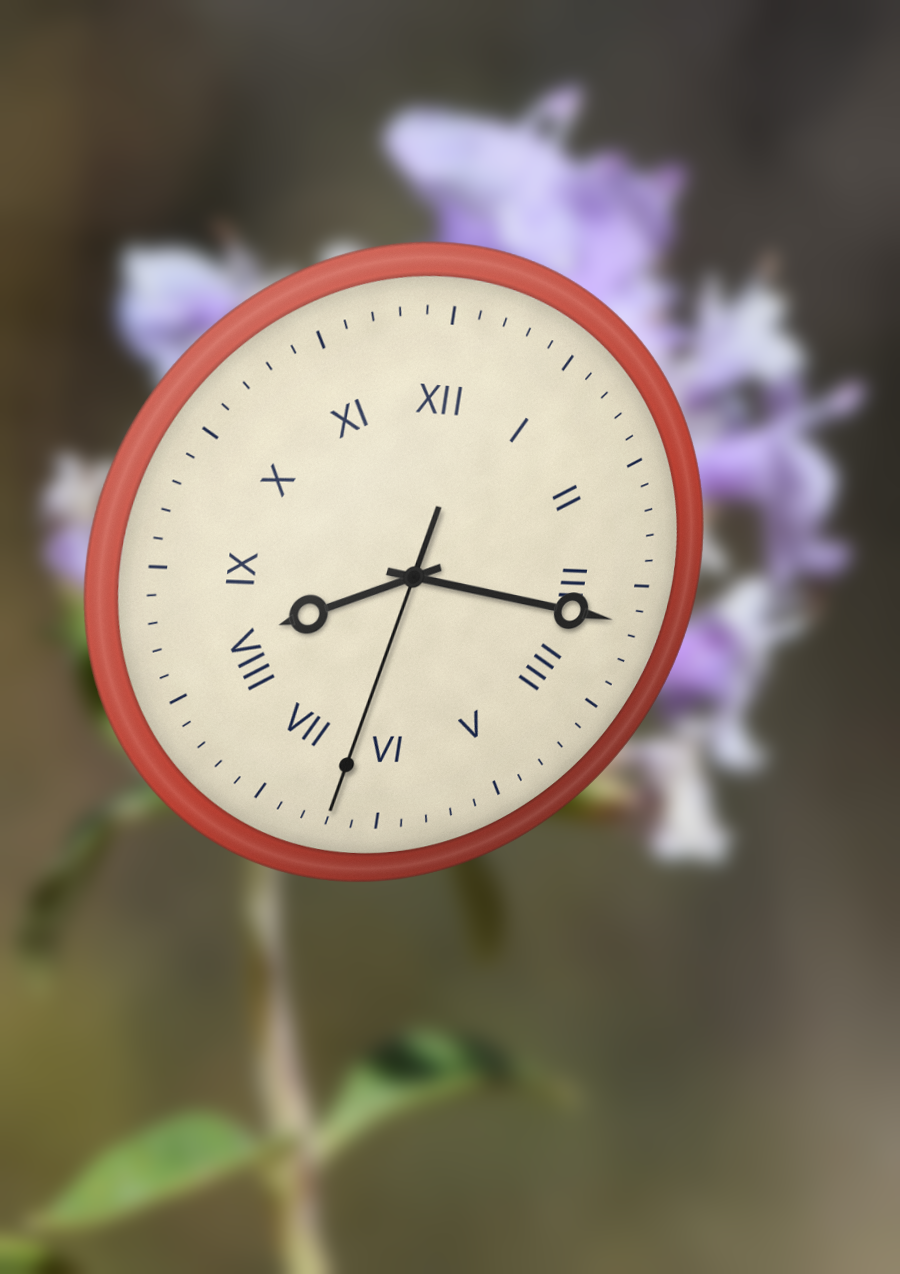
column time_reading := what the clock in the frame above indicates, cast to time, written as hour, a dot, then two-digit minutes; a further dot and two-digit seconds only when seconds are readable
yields 8.16.32
